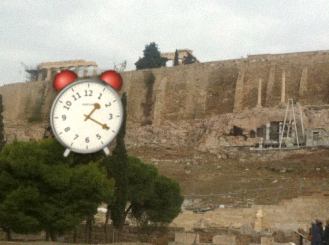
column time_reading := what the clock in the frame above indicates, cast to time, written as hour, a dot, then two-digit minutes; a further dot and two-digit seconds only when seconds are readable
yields 1.20
